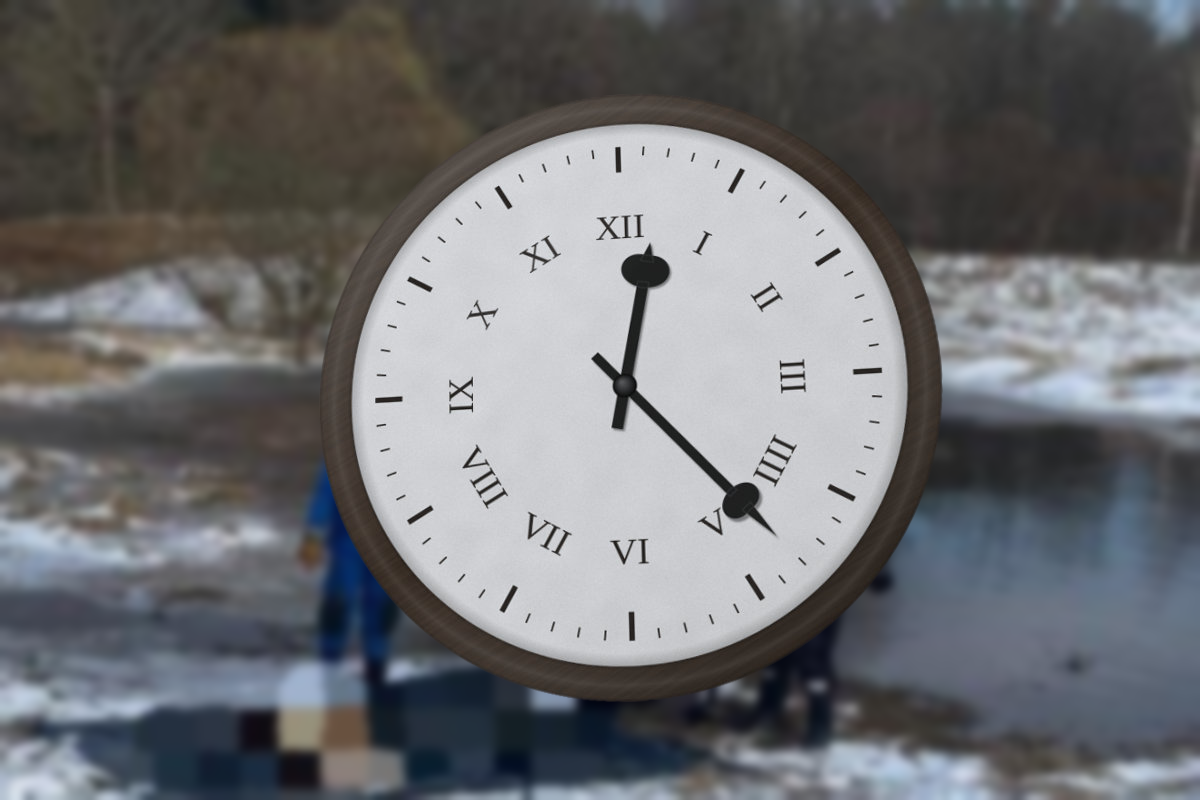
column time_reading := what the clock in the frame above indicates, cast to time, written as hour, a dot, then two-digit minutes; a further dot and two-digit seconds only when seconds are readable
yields 12.23
